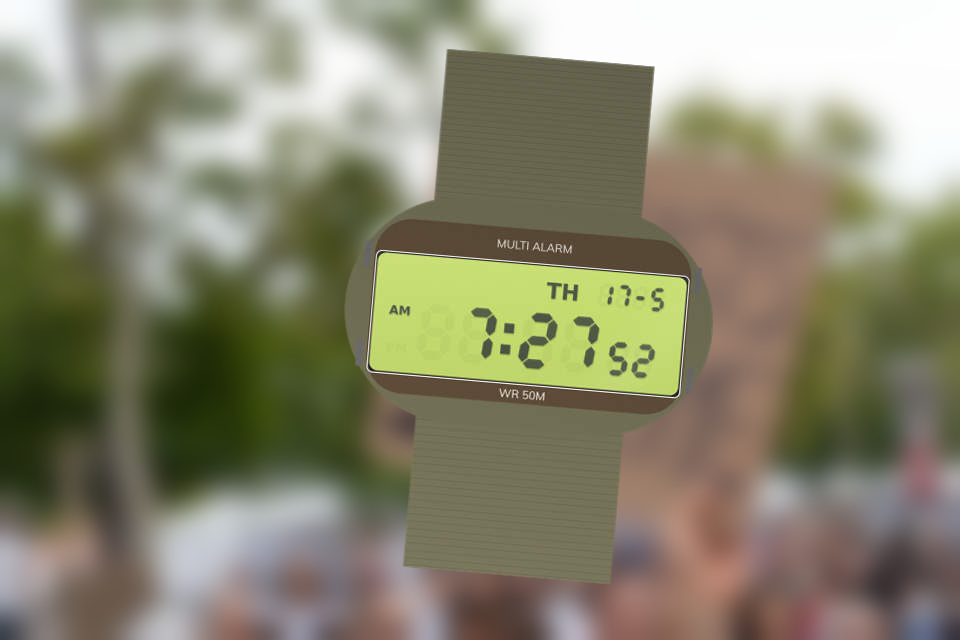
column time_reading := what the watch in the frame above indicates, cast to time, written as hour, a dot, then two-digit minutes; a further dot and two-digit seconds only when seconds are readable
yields 7.27.52
